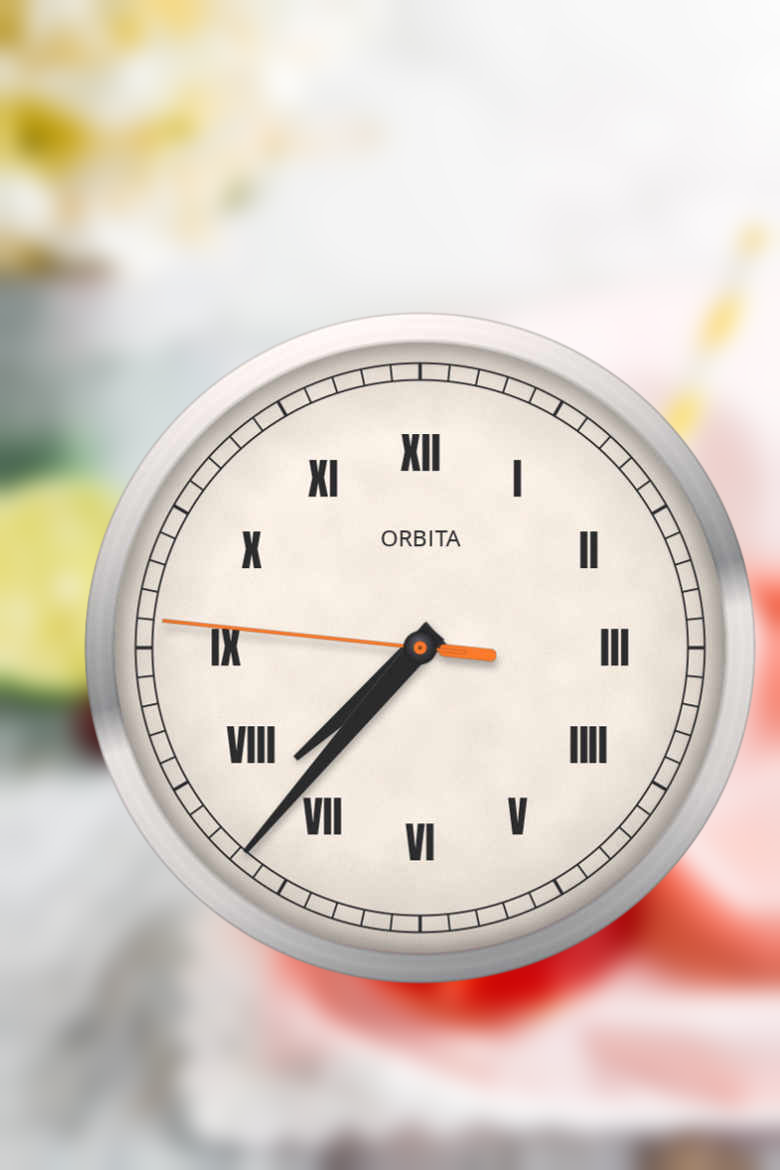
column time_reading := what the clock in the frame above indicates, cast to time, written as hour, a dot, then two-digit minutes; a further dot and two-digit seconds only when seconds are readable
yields 7.36.46
